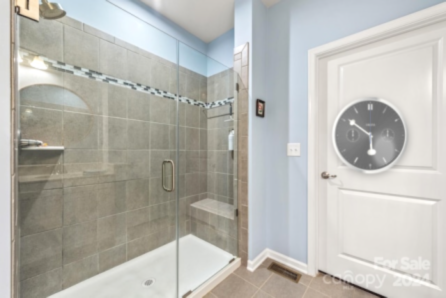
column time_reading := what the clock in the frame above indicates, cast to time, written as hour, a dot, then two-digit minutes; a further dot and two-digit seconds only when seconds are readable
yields 5.51
